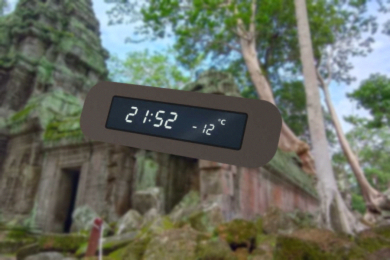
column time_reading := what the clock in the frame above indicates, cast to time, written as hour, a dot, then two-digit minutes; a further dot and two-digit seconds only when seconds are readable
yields 21.52
